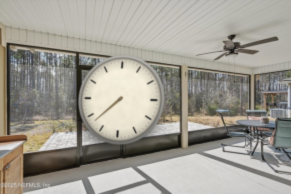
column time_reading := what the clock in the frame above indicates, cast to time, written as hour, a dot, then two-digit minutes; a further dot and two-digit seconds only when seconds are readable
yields 7.38
